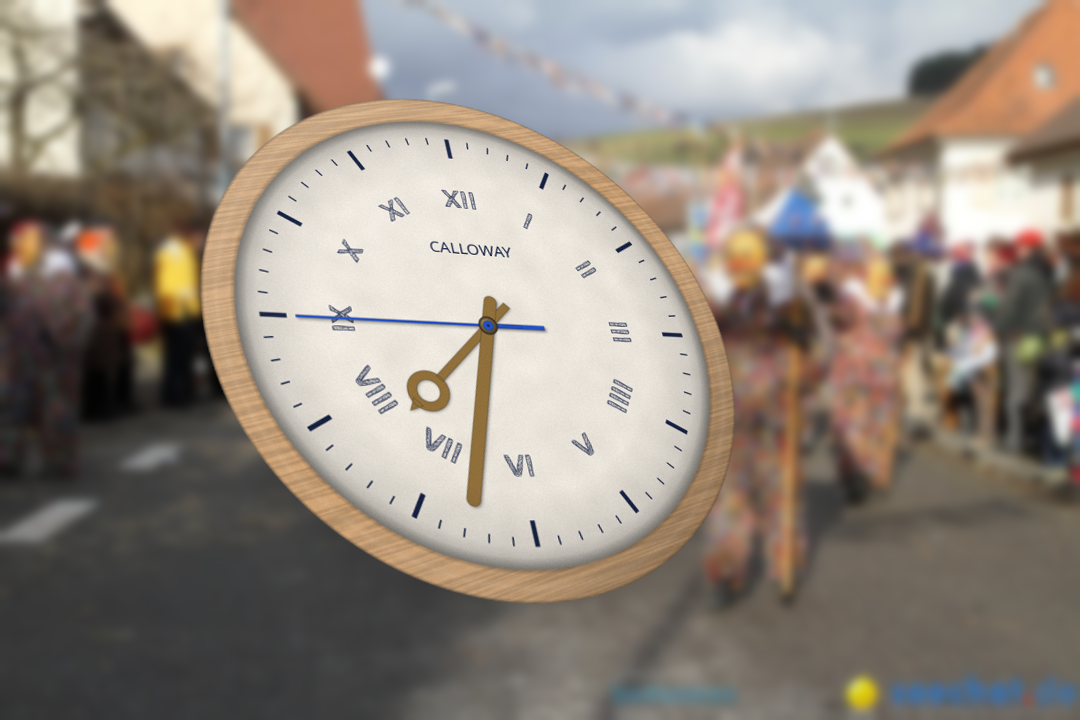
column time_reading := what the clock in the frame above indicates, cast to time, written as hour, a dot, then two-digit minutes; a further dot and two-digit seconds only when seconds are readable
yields 7.32.45
